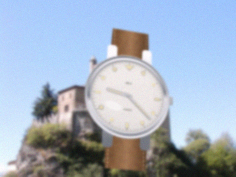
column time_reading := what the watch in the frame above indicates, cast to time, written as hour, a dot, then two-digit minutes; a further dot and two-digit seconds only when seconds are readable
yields 9.22
